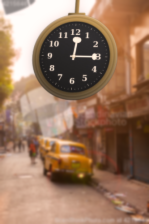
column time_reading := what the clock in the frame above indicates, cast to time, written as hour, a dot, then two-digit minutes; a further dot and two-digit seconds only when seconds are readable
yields 12.15
